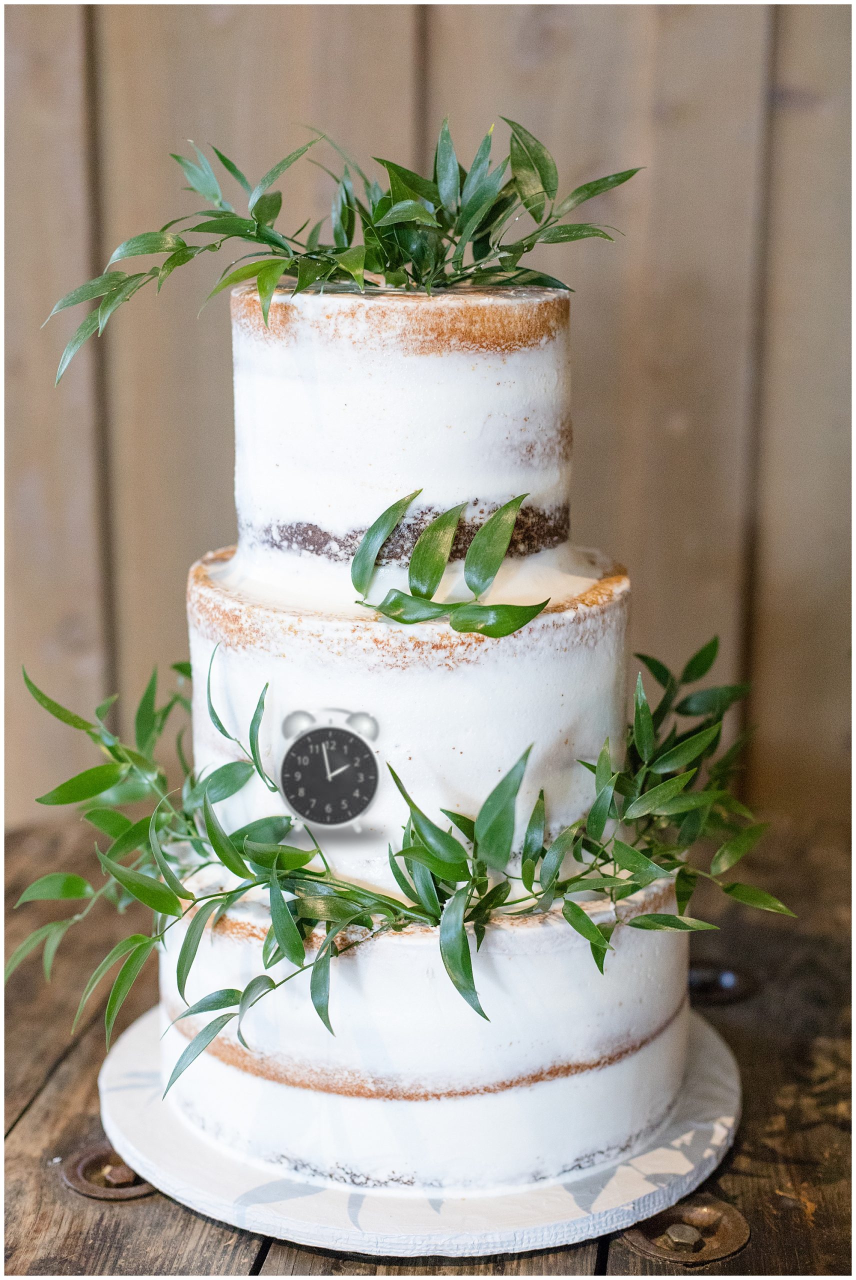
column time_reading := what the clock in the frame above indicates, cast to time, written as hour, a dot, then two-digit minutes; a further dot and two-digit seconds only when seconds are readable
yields 1.58
